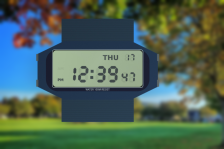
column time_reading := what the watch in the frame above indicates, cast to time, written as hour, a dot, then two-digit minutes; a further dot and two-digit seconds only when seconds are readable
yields 12.39.47
